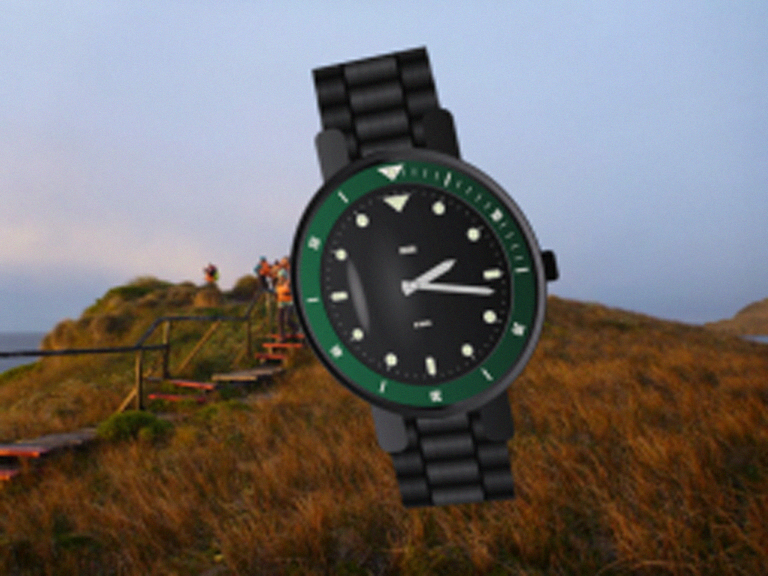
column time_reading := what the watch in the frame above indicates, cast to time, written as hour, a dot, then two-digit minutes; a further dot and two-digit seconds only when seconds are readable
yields 2.17
